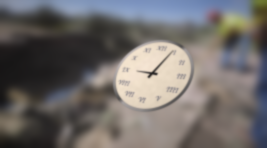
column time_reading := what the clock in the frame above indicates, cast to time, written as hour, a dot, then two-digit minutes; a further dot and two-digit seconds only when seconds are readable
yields 9.04
